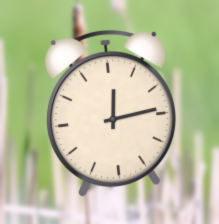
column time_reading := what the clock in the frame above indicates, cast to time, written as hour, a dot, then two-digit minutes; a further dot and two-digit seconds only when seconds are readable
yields 12.14
